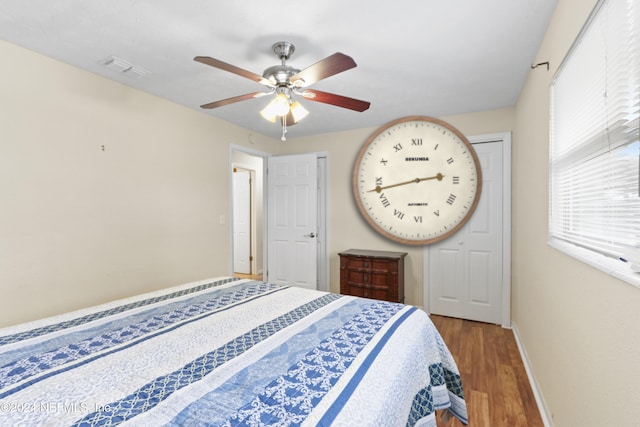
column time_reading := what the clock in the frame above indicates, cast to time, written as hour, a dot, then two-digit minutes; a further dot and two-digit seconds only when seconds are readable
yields 2.43
